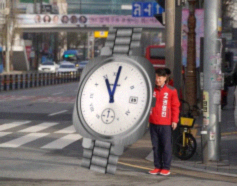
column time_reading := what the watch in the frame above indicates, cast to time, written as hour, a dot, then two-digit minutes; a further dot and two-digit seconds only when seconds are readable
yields 11.01
